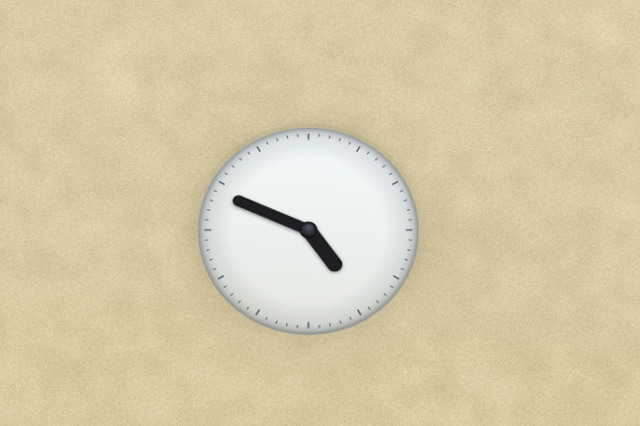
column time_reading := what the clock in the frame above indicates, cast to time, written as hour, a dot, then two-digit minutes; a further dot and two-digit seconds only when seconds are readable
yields 4.49
